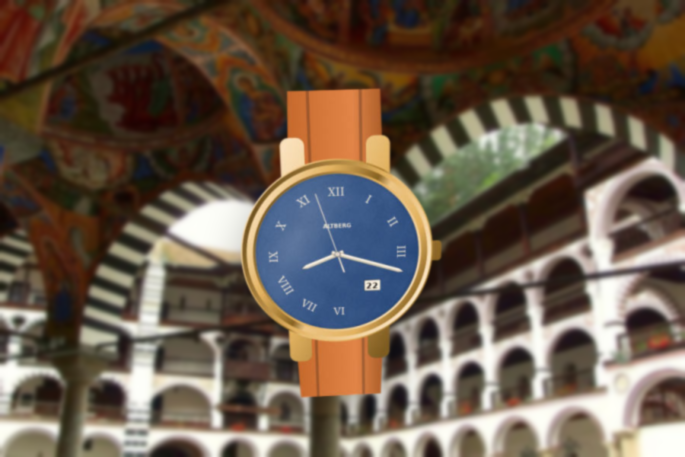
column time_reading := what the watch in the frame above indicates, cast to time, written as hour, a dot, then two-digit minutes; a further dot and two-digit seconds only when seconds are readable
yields 8.17.57
